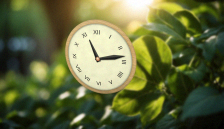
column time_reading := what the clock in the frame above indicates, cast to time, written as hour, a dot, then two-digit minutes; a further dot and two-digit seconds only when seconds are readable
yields 11.13
